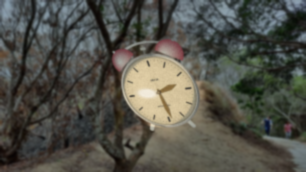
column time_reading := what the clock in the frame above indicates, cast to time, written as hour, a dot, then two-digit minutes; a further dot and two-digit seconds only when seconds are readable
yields 2.29
